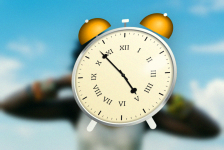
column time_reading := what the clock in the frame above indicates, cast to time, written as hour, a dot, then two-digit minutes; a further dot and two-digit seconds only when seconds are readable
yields 4.53
